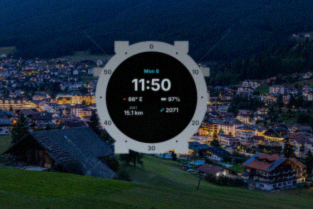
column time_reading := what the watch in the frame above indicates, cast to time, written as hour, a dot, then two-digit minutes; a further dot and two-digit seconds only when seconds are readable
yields 11.50
